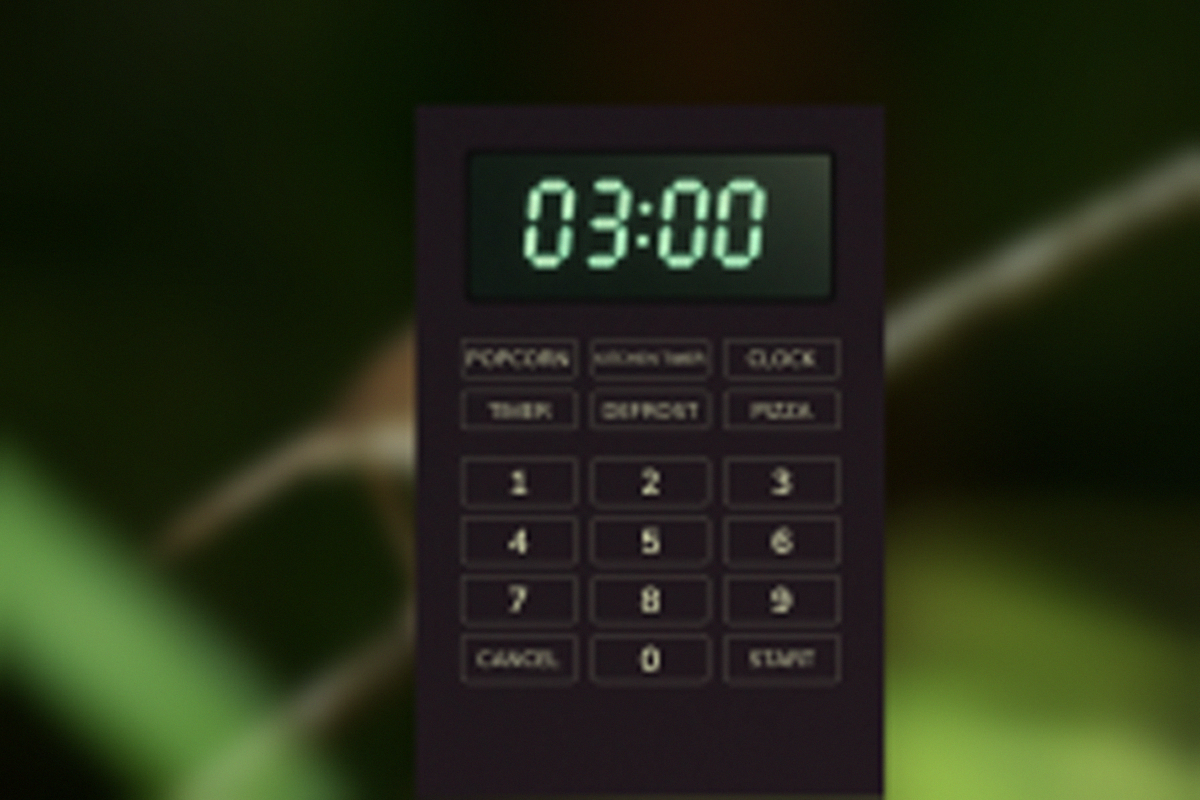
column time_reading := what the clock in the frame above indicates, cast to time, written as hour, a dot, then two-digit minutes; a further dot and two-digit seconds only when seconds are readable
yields 3.00
